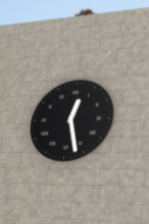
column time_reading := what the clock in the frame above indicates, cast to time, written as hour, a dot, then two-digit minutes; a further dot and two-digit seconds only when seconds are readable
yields 12.27
